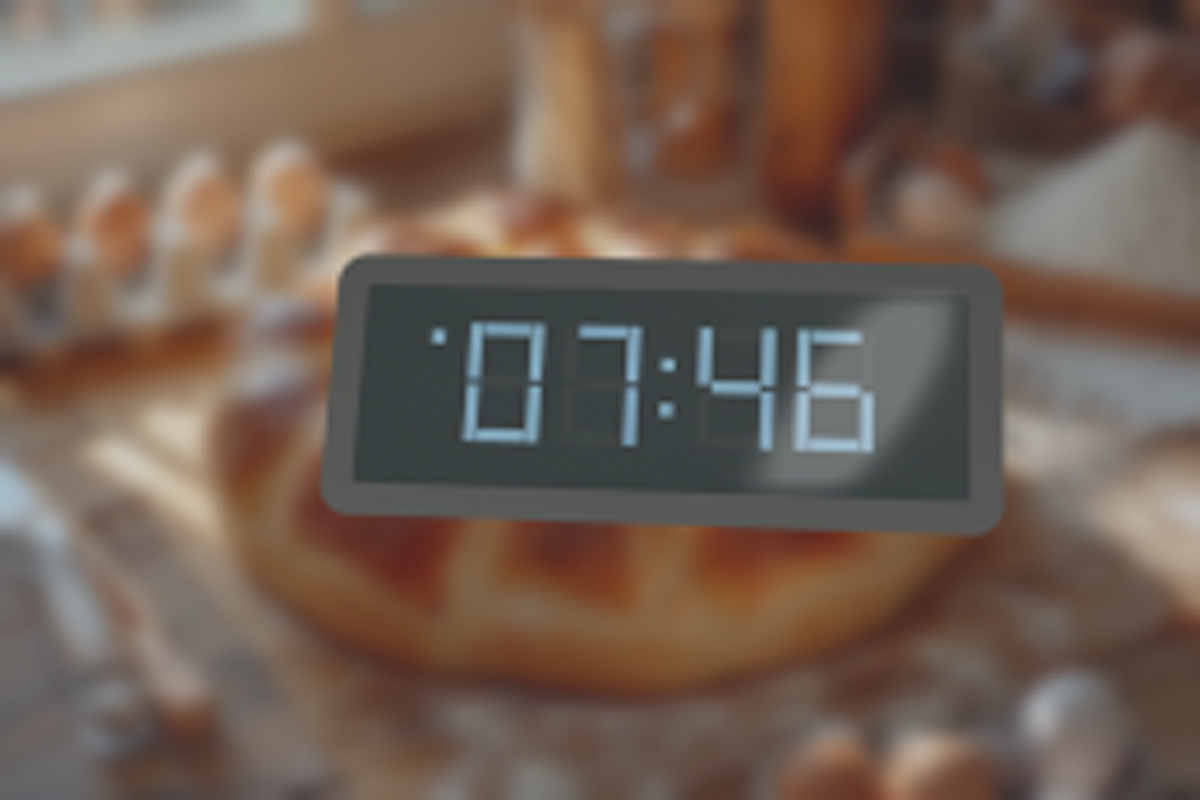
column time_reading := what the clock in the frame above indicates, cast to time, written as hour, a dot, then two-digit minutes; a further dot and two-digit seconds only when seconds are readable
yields 7.46
